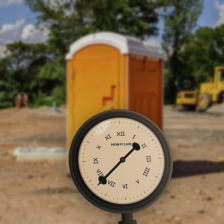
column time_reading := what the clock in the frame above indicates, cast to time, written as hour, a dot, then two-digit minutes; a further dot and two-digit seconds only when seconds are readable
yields 1.38
